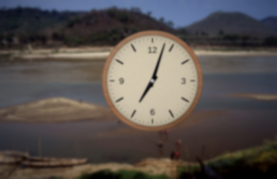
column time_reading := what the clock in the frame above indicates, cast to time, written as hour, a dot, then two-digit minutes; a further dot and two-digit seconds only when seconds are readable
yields 7.03
